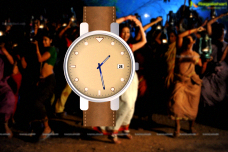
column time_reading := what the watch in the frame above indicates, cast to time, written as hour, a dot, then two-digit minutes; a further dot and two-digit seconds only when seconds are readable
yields 1.28
